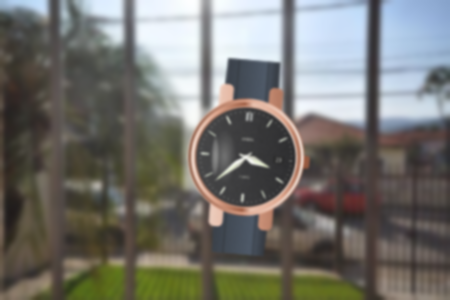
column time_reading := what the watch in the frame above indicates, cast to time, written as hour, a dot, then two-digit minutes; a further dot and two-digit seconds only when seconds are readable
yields 3.38
